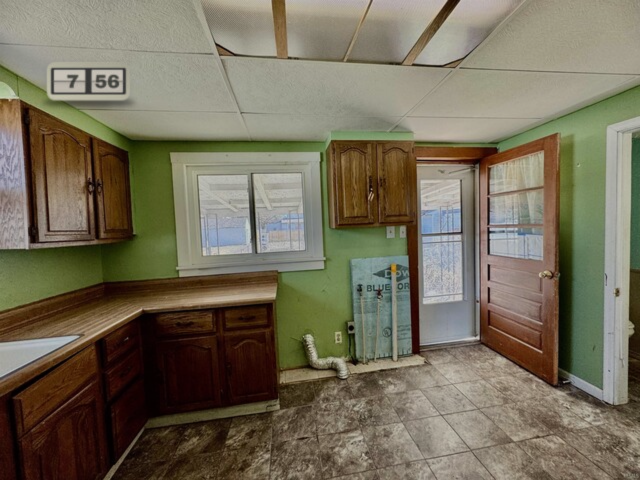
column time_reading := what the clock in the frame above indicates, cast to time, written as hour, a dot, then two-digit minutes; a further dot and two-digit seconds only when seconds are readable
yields 7.56
